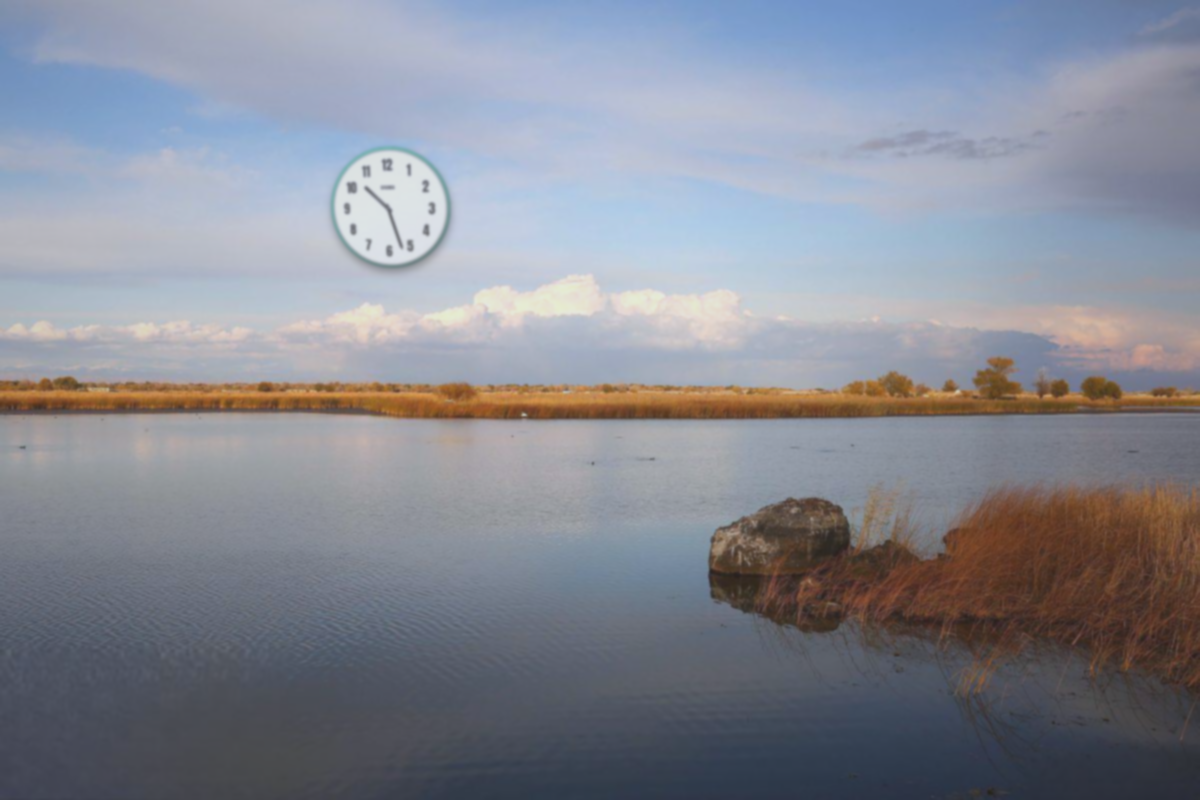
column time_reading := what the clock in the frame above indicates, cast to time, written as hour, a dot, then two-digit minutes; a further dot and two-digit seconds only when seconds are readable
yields 10.27
